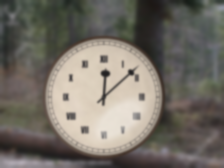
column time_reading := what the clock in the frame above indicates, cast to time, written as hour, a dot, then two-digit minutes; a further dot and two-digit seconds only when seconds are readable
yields 12.08
